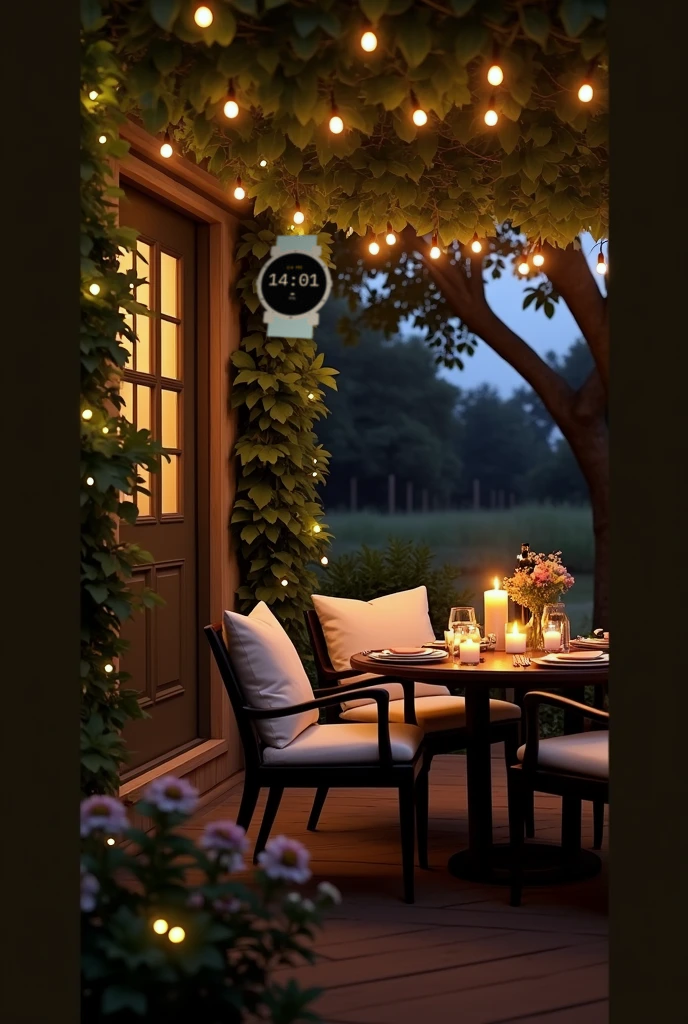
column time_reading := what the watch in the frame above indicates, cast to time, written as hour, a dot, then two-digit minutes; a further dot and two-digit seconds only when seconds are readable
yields 14.01
